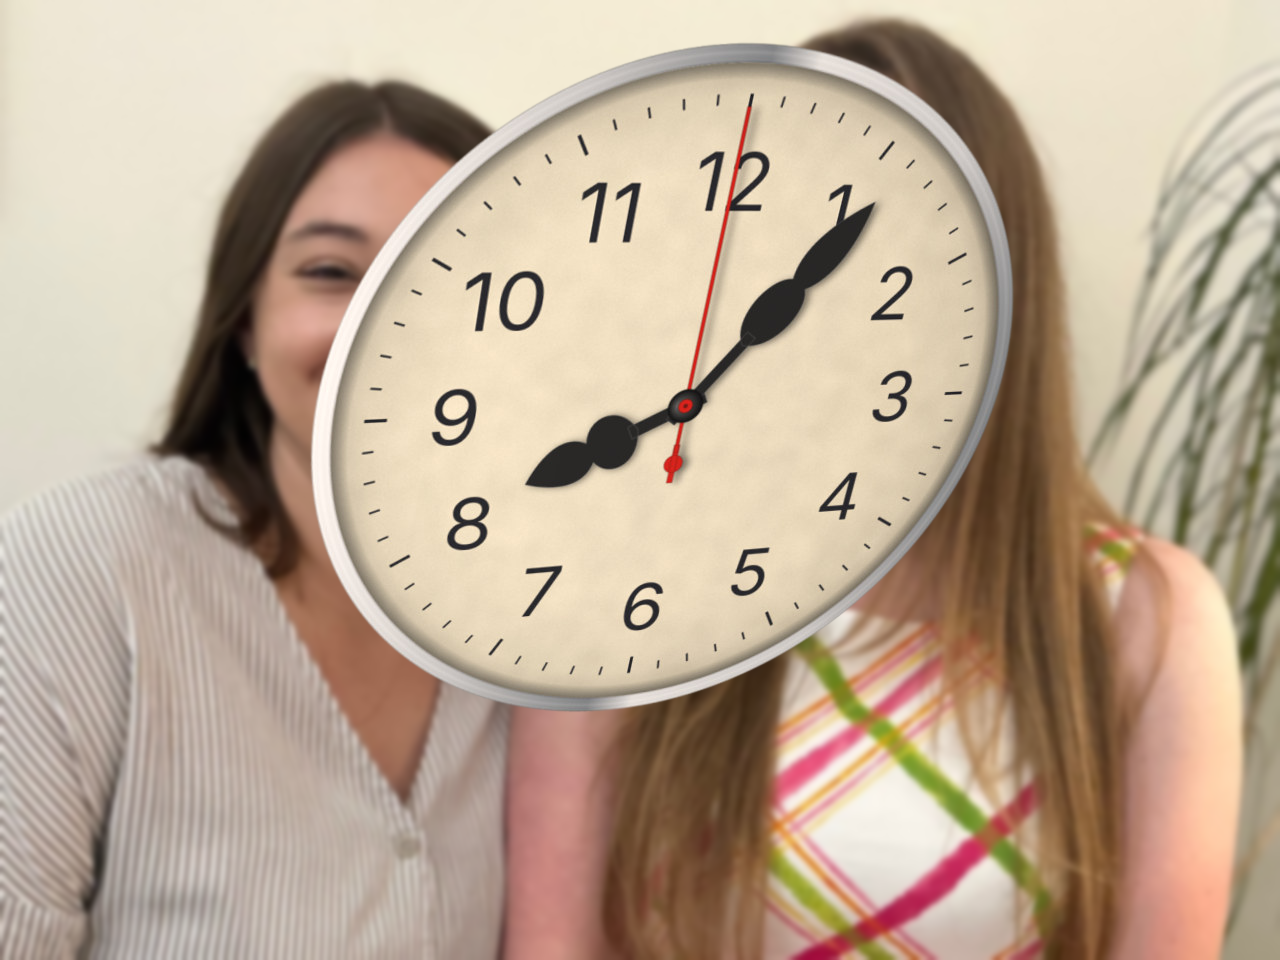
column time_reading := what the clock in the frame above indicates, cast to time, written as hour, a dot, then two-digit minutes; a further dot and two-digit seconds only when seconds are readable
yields 8.06.00
